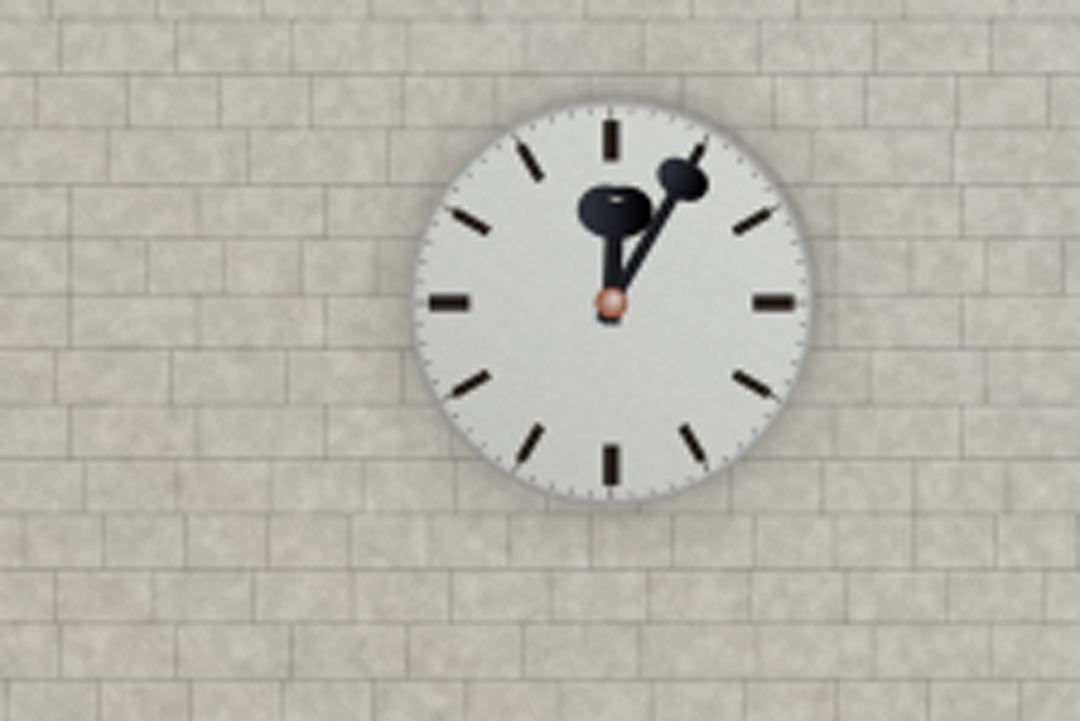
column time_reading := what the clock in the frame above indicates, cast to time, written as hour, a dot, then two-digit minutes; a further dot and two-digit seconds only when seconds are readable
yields 12.05
